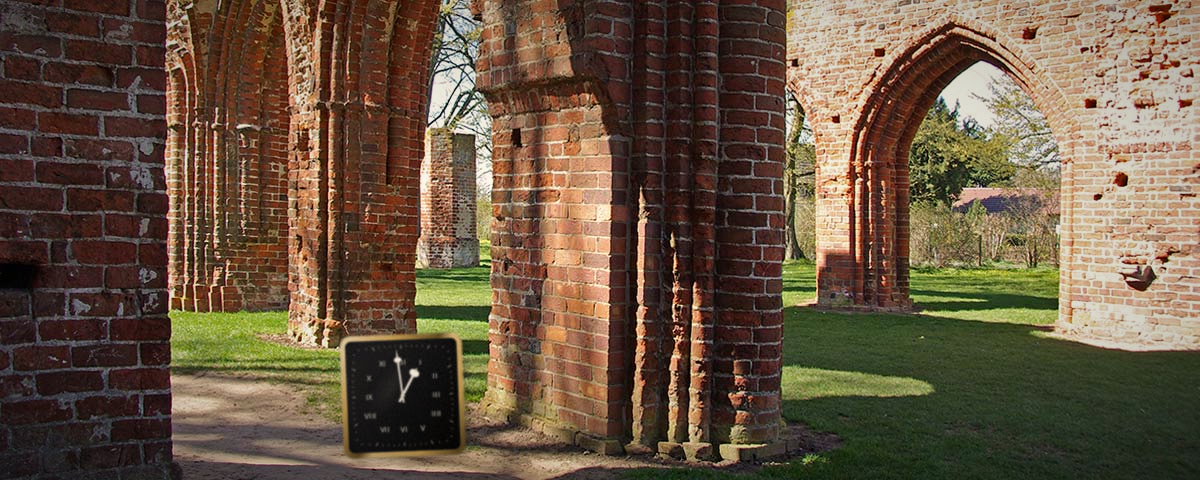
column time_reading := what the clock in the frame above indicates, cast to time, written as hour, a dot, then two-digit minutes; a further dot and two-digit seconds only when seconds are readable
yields 12.59
